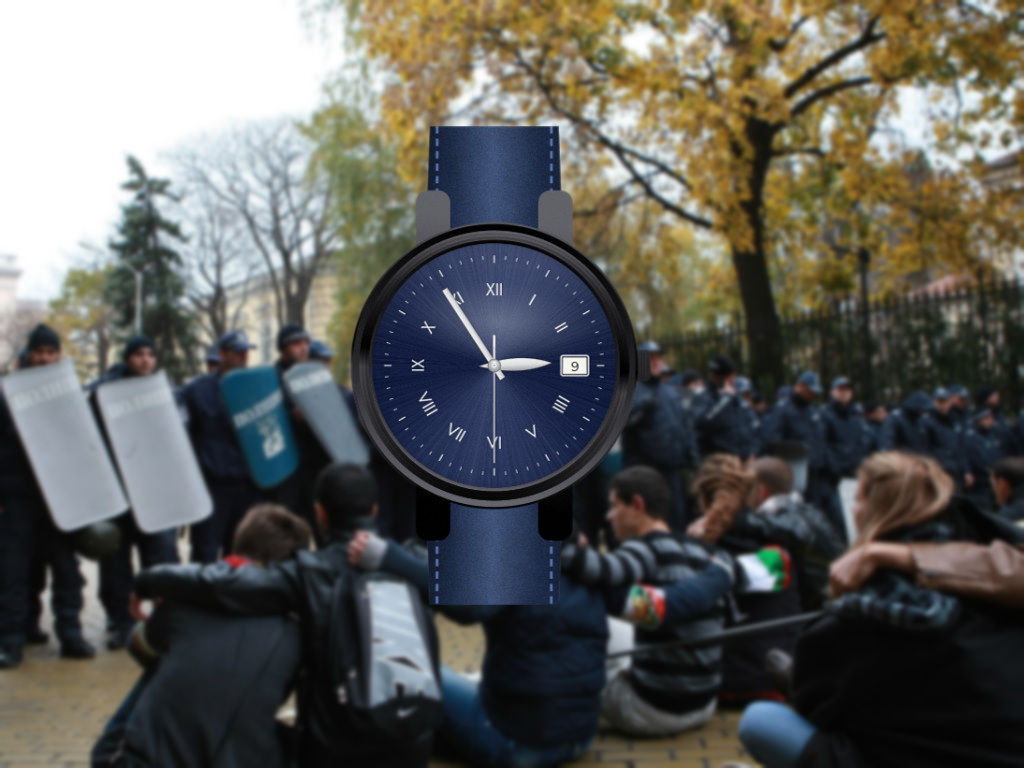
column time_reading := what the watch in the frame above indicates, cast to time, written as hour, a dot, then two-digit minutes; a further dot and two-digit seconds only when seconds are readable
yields 2.54.30
